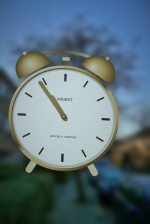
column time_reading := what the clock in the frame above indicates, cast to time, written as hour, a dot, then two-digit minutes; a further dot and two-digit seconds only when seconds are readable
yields 10.54
